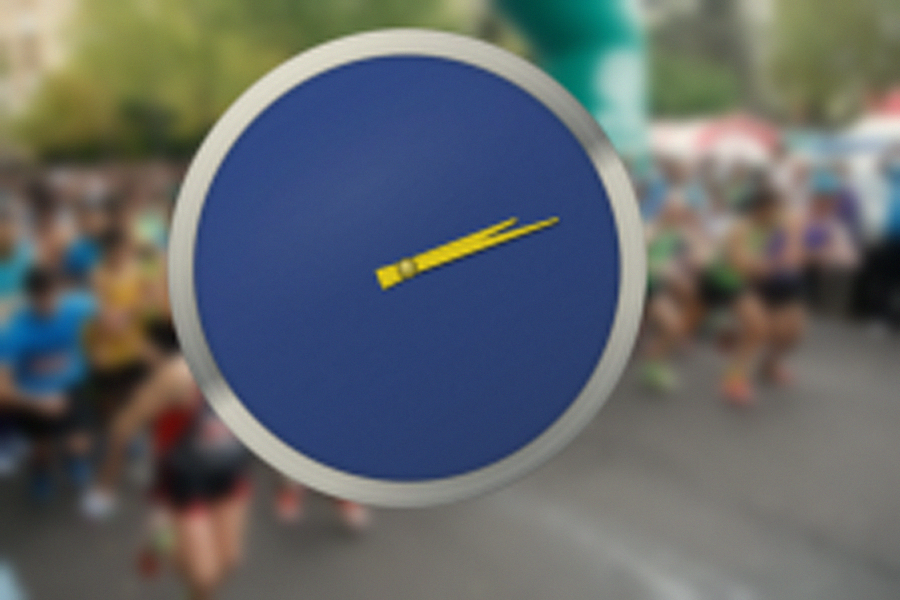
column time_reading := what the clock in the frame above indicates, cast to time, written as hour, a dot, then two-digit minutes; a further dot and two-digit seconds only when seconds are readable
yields 2.12
